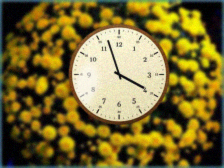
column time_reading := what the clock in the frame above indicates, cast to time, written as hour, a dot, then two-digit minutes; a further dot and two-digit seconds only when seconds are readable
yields 3.57
